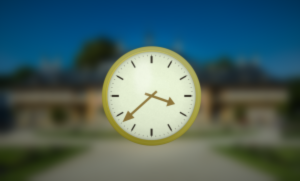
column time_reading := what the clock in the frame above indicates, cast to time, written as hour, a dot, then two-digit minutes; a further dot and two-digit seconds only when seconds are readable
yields 3.38
